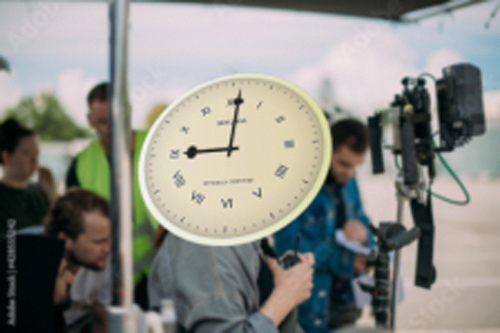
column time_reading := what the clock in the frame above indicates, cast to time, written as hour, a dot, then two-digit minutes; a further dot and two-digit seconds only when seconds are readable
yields 9.01
